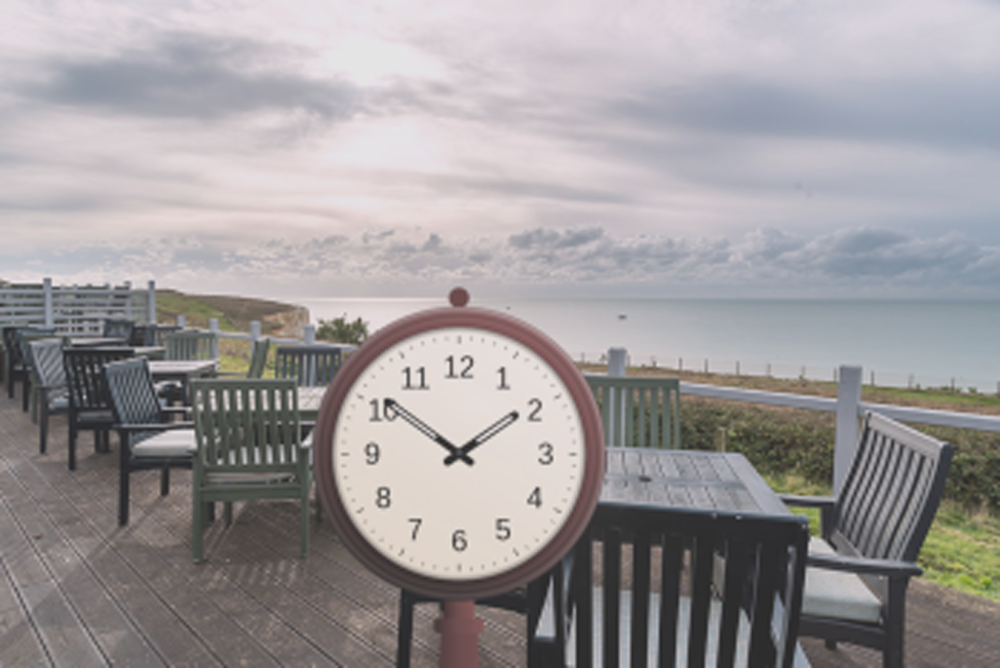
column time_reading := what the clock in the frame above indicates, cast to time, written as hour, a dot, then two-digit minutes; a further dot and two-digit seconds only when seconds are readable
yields 1.51
